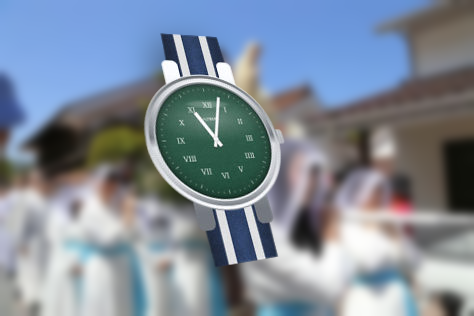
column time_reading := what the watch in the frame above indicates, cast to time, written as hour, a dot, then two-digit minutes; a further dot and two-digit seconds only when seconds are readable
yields 11.03
